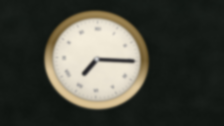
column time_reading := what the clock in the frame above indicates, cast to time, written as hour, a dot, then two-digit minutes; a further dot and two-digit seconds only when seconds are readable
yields 7.15
